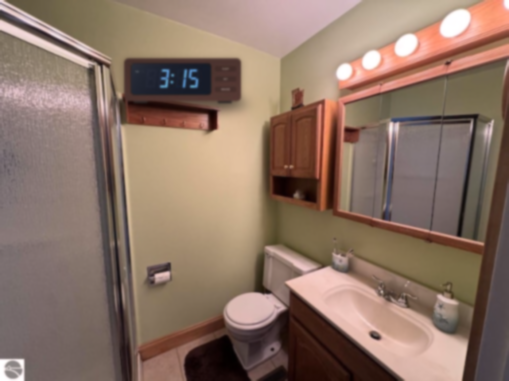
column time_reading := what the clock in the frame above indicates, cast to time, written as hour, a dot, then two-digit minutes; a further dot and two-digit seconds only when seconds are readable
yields 3.15
